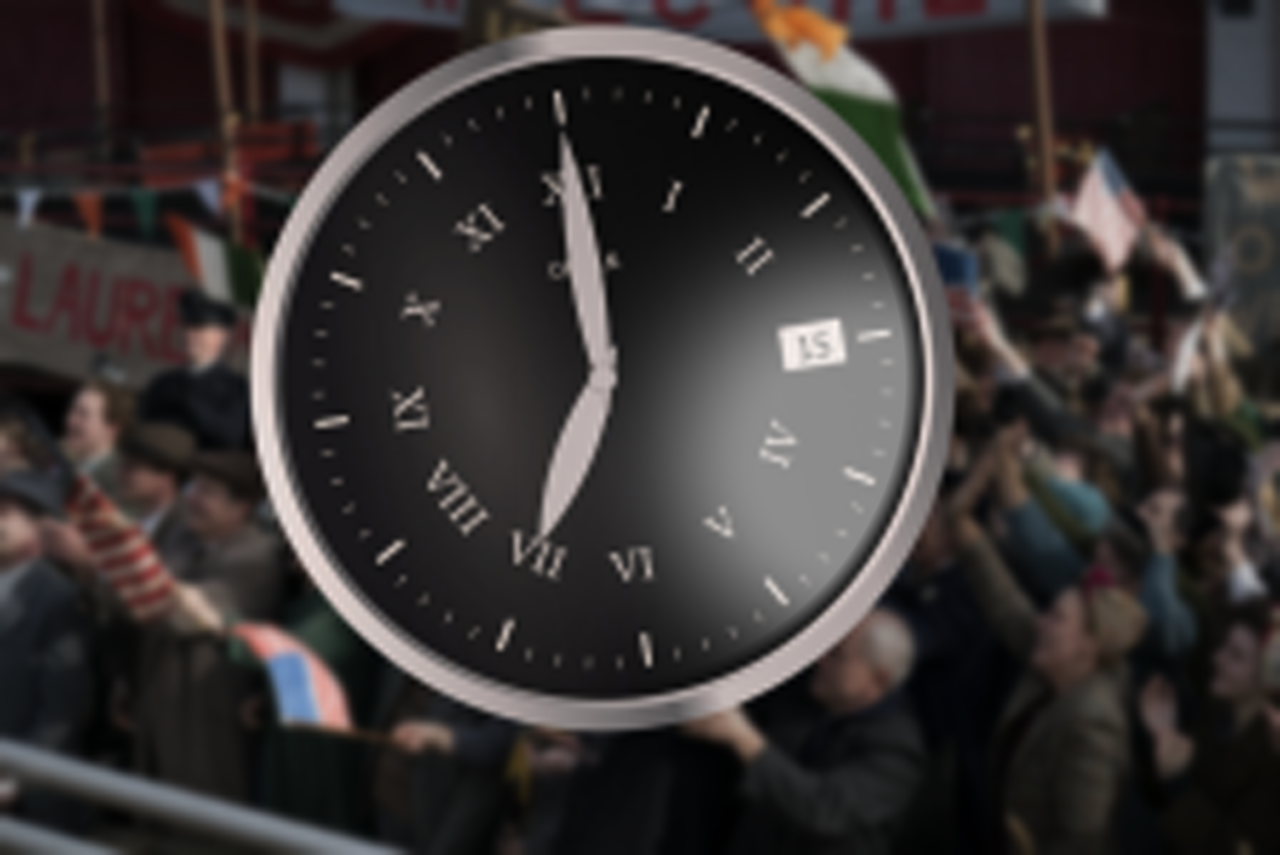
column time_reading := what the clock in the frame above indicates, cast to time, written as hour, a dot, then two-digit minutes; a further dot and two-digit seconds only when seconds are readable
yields 7.00
